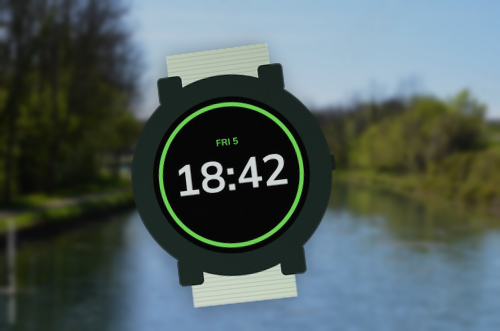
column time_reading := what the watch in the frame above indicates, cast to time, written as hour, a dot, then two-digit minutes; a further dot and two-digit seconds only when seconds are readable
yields 18.42
